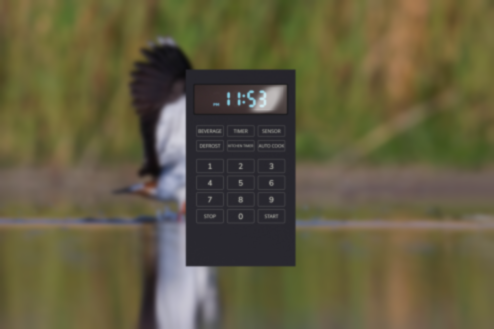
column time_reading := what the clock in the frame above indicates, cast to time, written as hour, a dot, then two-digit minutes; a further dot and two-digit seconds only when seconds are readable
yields 11.53
